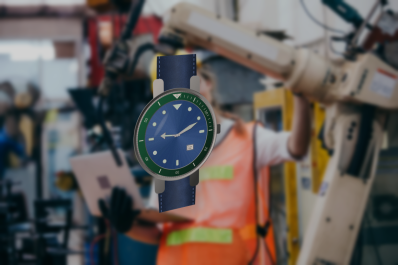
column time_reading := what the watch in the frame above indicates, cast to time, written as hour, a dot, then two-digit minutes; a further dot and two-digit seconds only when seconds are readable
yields 9.11
